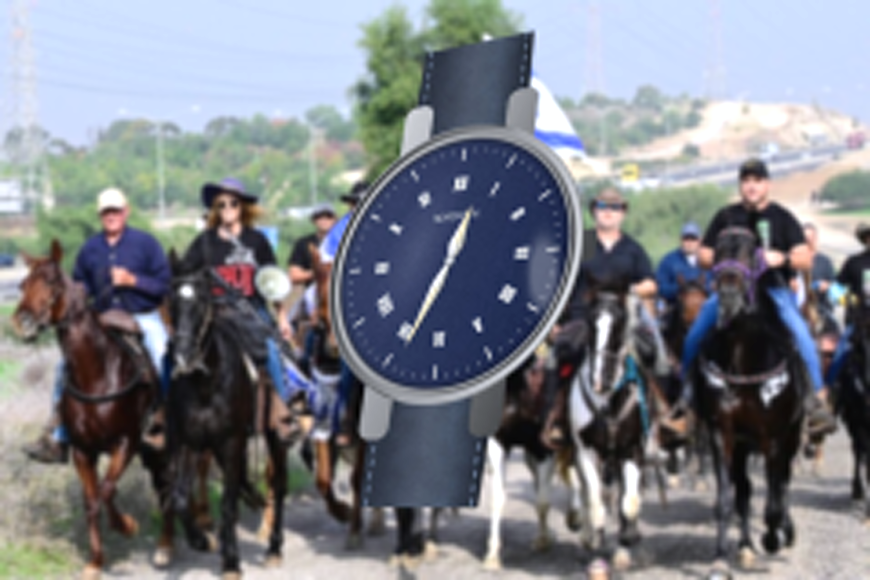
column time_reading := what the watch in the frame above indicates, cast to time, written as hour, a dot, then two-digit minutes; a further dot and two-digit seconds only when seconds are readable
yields 12.34
